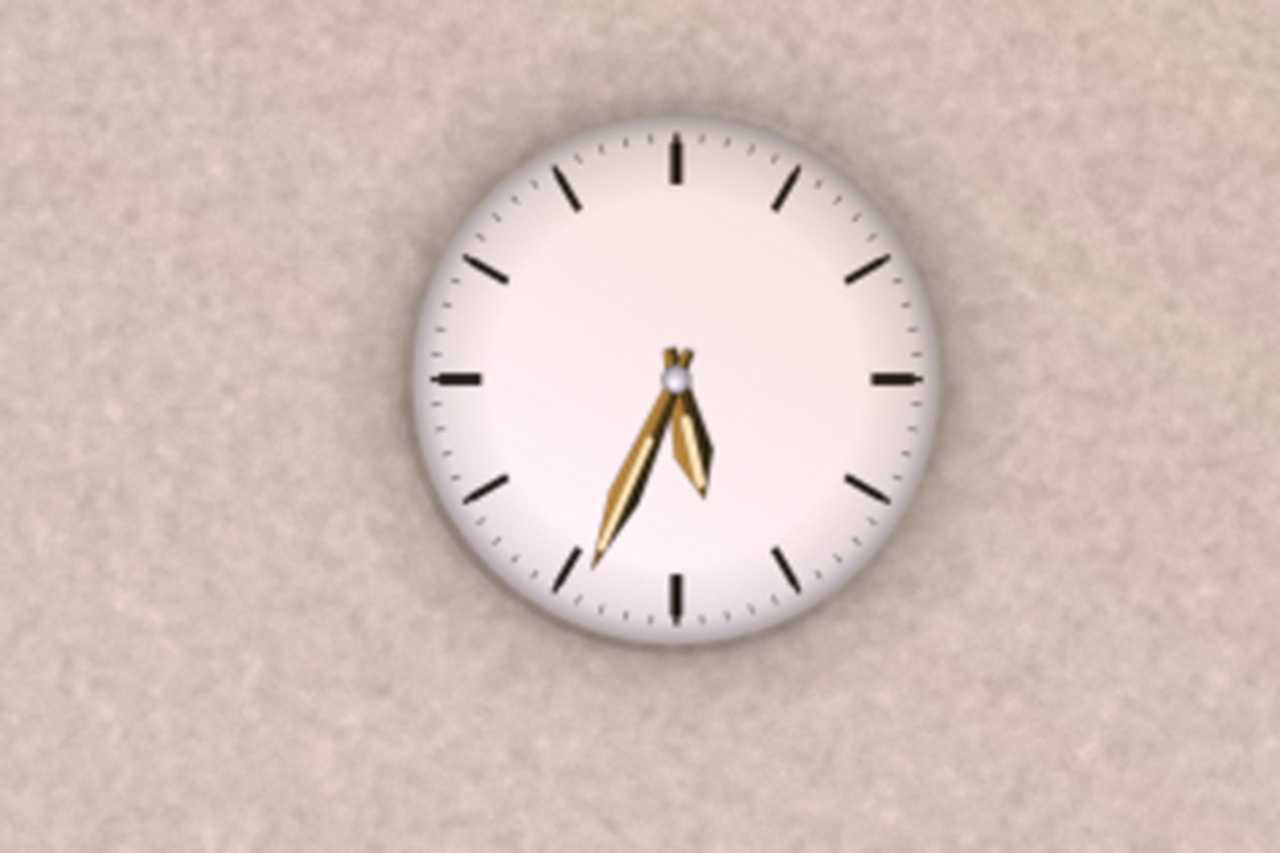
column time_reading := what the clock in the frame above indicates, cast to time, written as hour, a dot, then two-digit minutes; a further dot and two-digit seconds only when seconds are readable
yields 5.34
